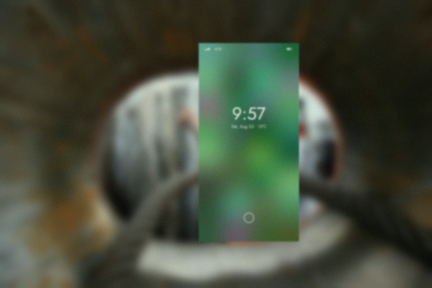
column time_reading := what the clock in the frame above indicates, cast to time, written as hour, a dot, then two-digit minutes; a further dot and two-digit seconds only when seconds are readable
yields 9.57
